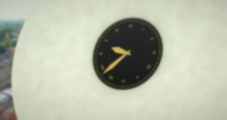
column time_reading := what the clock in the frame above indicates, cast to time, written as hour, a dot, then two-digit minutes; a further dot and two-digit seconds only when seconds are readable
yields 9.38
